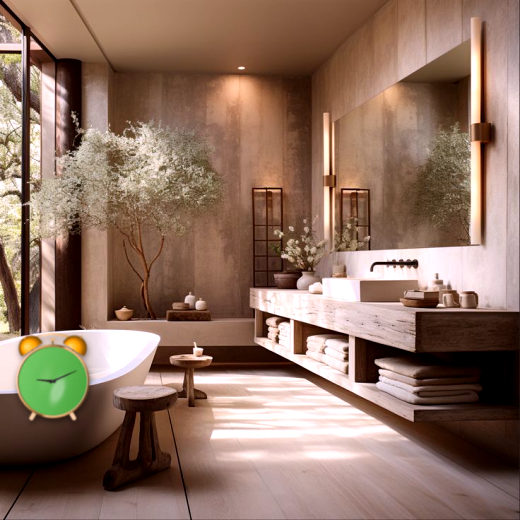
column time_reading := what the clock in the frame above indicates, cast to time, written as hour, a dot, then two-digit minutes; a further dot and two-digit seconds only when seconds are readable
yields 9.11
